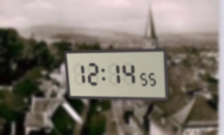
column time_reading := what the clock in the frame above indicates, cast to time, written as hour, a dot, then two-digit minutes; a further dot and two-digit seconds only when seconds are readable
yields 12.14.55
